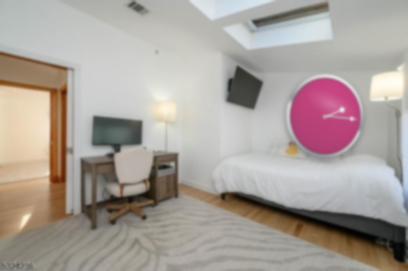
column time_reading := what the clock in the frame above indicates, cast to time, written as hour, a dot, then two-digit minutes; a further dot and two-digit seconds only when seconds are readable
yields 2.16
